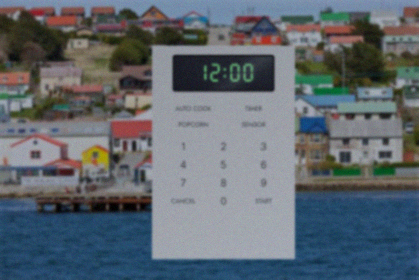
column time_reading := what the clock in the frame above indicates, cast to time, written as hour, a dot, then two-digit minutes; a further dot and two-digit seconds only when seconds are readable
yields 12.00
